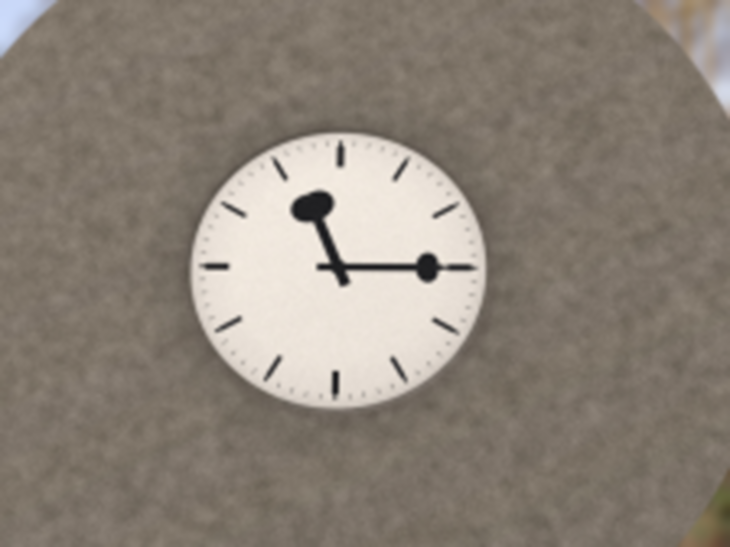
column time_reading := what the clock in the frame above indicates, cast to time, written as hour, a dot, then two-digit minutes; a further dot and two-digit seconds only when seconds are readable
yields 11.15
